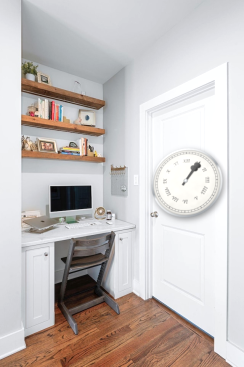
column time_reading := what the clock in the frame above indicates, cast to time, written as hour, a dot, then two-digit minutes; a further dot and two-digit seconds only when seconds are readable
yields 1.06
